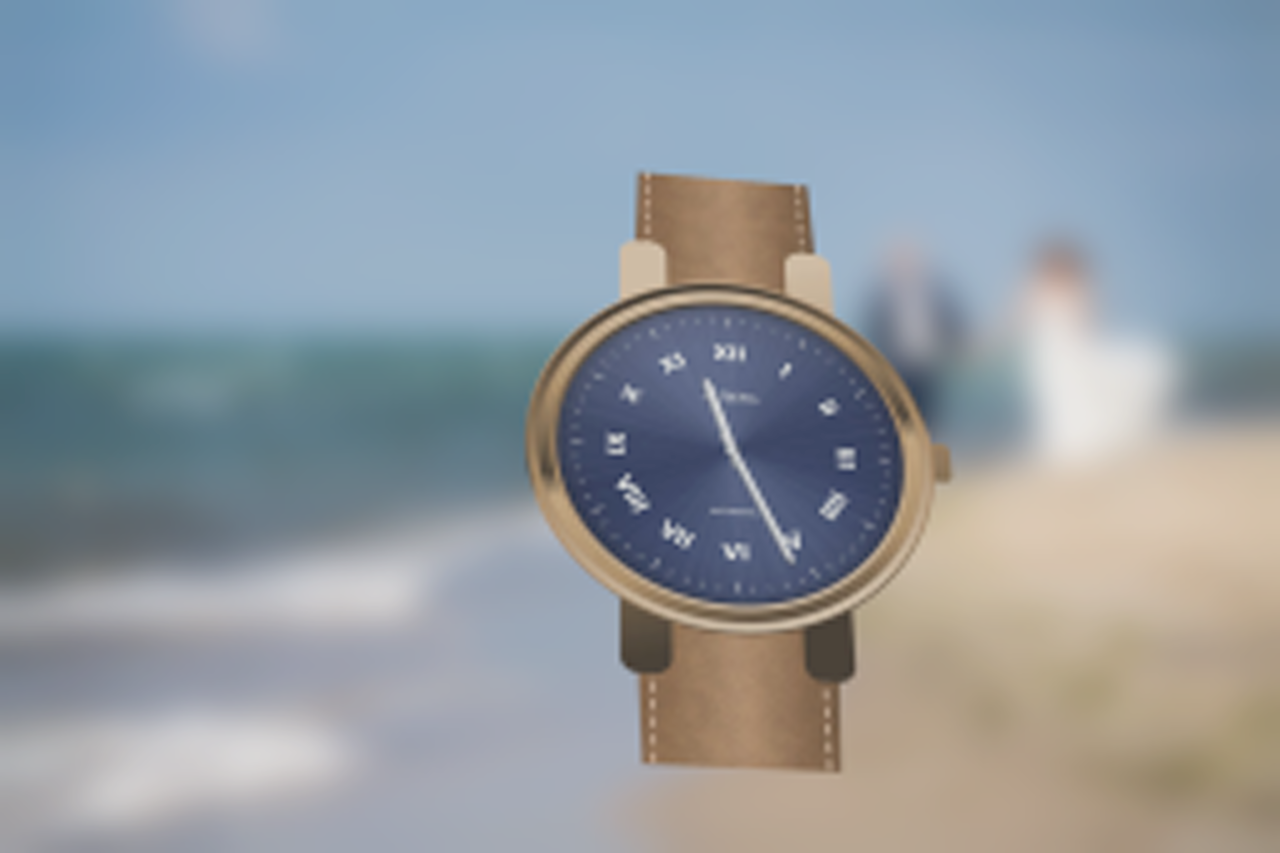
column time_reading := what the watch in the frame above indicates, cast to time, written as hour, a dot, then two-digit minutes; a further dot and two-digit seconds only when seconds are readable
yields 11.26
